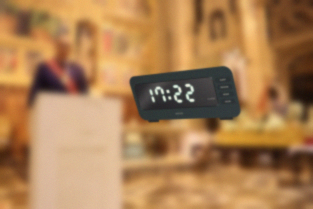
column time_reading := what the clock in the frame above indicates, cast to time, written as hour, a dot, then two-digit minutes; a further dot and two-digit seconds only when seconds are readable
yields 17.22
